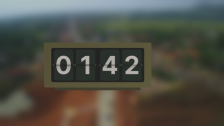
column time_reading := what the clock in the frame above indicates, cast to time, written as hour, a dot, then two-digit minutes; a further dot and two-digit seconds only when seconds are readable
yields 1.42
